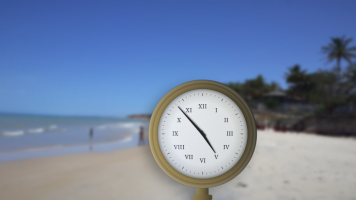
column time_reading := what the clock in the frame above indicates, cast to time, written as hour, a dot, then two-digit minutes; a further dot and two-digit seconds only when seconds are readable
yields 4.53
